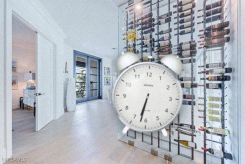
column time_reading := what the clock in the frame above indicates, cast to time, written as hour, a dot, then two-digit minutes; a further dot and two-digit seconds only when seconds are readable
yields 6.32
